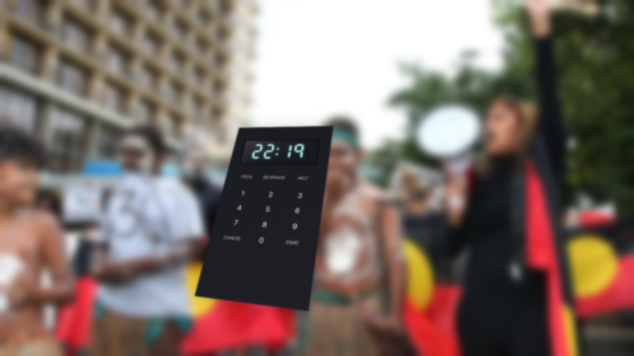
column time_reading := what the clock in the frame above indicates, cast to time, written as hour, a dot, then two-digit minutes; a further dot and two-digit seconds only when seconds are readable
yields 22.19
